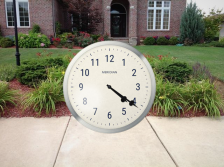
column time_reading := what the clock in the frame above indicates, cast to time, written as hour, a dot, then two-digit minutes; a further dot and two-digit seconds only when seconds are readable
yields 4.21
